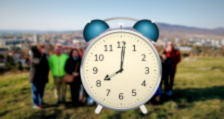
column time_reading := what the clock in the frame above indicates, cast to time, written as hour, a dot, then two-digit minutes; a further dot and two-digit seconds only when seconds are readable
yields 8.01
